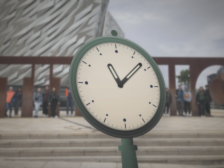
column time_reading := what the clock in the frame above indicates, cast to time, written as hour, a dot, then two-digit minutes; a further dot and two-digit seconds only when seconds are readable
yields 11.08
